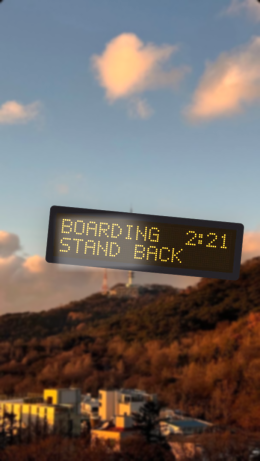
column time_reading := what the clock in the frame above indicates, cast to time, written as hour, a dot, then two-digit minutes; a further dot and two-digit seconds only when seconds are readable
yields 2.21
